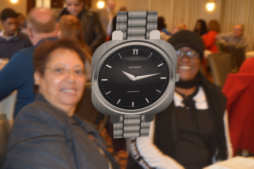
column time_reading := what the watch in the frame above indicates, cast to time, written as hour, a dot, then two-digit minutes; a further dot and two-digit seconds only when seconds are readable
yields 10.13
